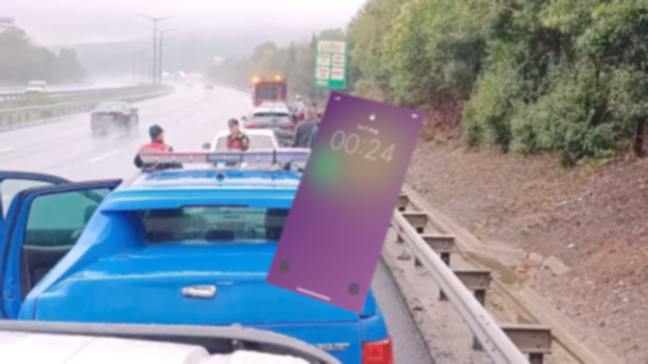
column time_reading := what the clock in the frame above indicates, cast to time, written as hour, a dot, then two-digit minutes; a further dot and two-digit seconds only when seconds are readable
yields 0.24
